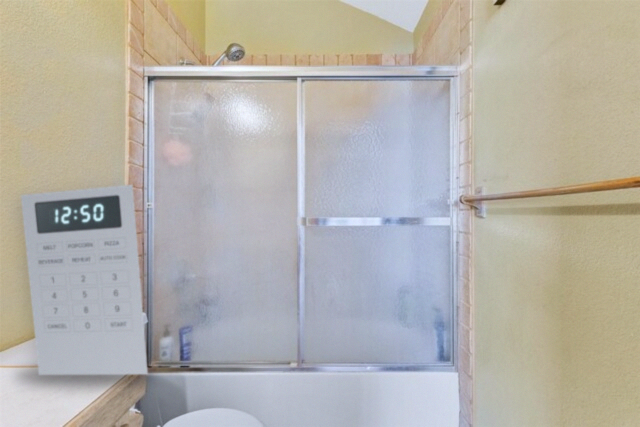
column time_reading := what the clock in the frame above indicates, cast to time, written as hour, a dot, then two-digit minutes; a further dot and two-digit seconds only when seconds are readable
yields 12.50
